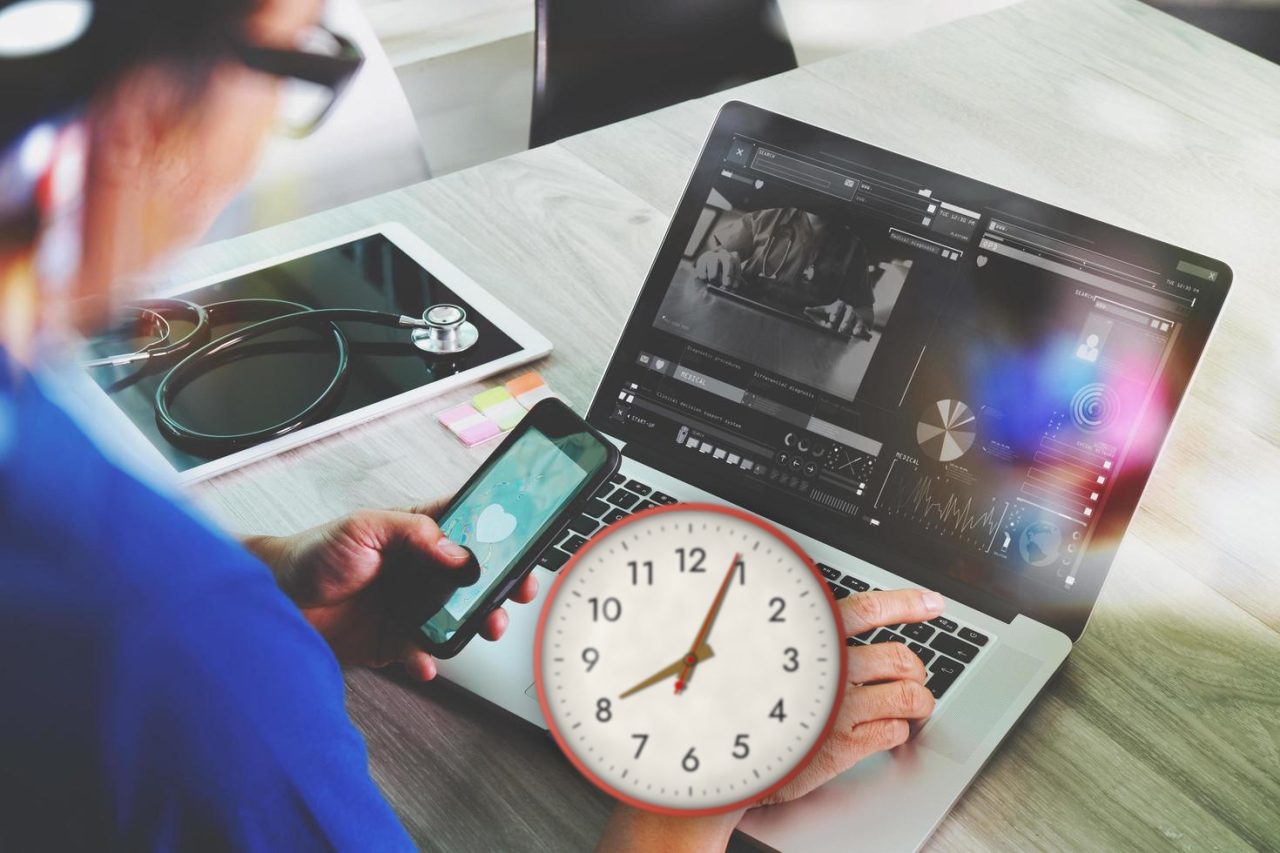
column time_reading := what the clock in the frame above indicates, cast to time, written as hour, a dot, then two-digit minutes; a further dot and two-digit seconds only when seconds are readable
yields 8.04.04
